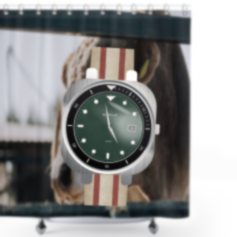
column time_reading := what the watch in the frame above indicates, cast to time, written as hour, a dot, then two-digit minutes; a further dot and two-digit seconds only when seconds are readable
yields 4.58
